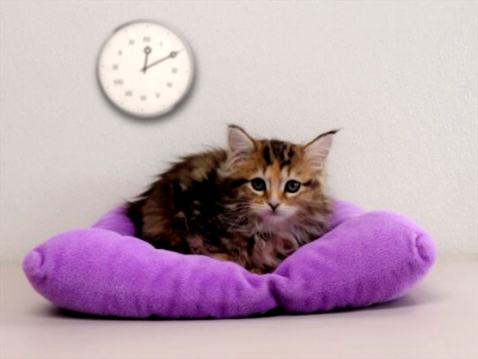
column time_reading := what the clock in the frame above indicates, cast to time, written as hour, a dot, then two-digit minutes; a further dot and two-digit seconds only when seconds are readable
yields 12.10
